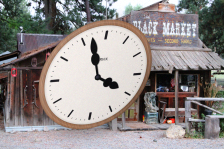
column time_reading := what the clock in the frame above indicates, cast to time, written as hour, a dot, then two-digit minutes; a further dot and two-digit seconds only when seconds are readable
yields 3.57
